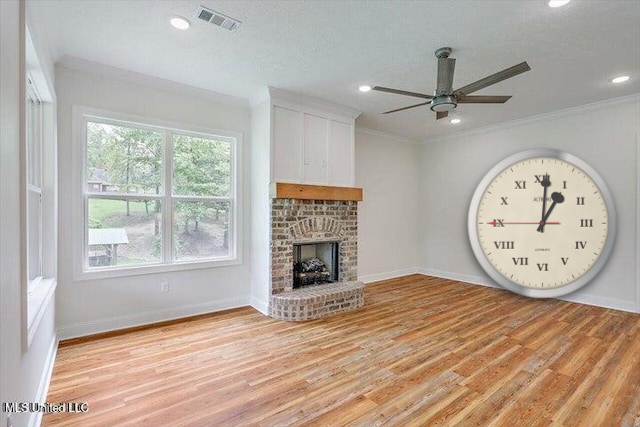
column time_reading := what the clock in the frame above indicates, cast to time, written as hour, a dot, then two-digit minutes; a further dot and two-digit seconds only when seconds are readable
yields 1.00.45
